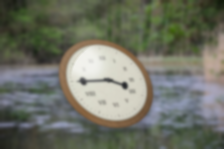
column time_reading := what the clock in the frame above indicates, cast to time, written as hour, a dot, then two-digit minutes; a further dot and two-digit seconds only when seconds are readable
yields 3.45
